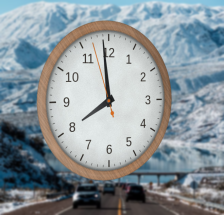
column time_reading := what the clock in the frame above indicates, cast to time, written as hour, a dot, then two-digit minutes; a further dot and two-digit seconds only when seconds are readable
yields 7.58.57
